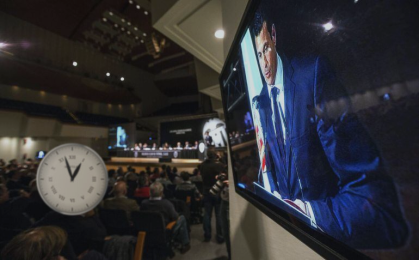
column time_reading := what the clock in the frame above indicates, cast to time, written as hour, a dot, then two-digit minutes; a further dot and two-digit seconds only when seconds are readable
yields 12.57
